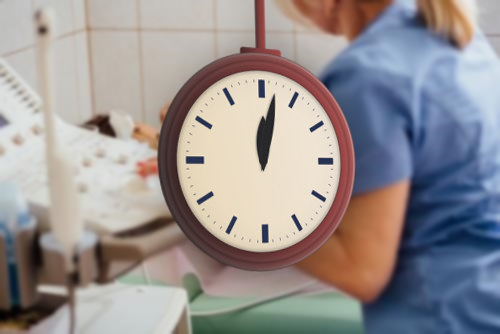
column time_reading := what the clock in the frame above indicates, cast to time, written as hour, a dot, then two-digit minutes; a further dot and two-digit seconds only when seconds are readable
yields 12.02
